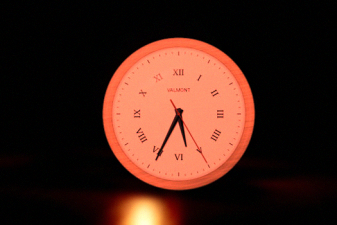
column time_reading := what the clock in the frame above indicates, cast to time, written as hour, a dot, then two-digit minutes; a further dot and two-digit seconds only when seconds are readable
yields 5.34.25
